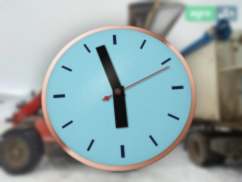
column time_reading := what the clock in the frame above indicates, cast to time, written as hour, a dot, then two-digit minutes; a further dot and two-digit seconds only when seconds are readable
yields 5.57.11
